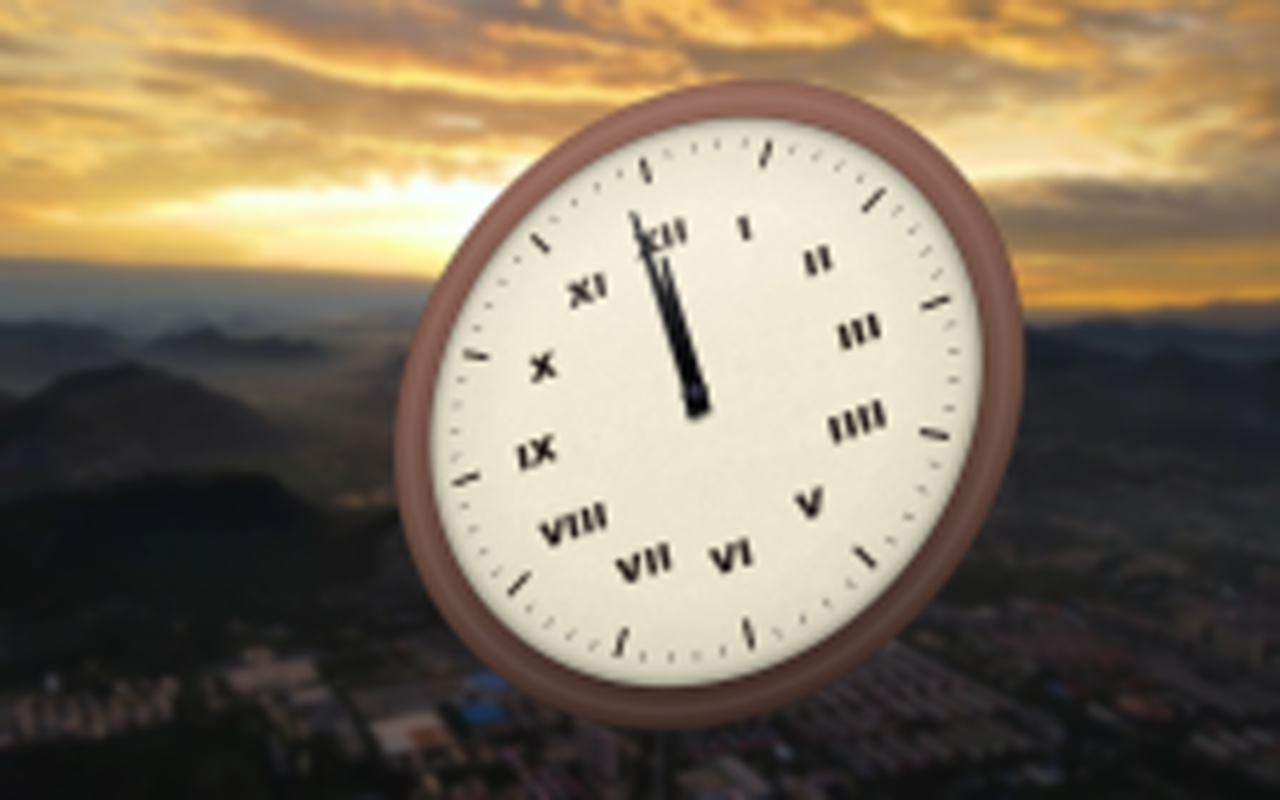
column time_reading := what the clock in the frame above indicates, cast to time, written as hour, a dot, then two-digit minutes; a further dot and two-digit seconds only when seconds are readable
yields 11.59
